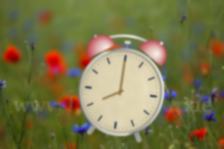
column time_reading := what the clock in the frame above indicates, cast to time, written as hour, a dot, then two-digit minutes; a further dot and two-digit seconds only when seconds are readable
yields 8.00
